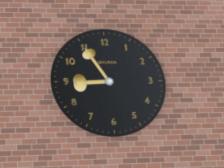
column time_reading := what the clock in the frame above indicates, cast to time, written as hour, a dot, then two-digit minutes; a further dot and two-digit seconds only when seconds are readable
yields 8.55
